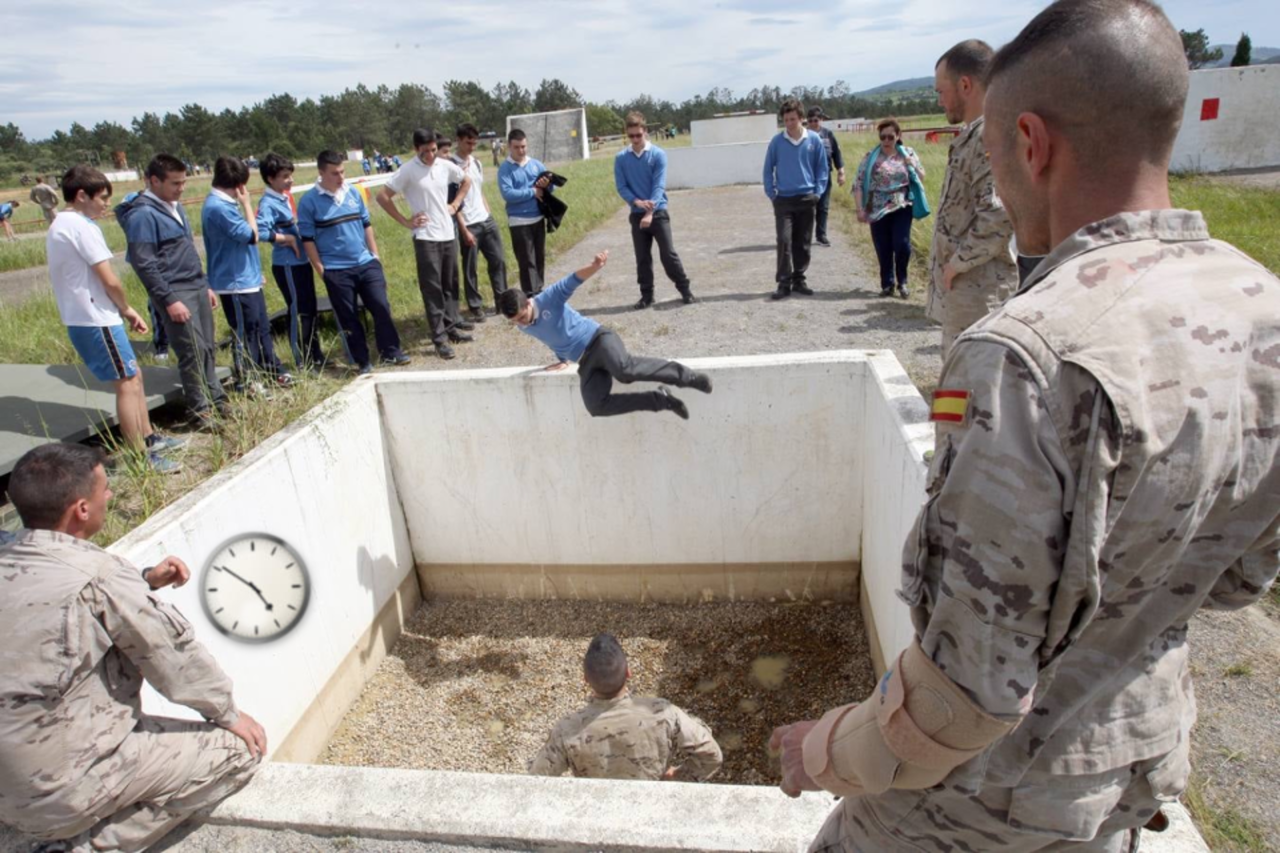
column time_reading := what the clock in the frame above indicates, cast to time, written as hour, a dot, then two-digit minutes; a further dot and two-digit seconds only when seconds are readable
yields 4.51
